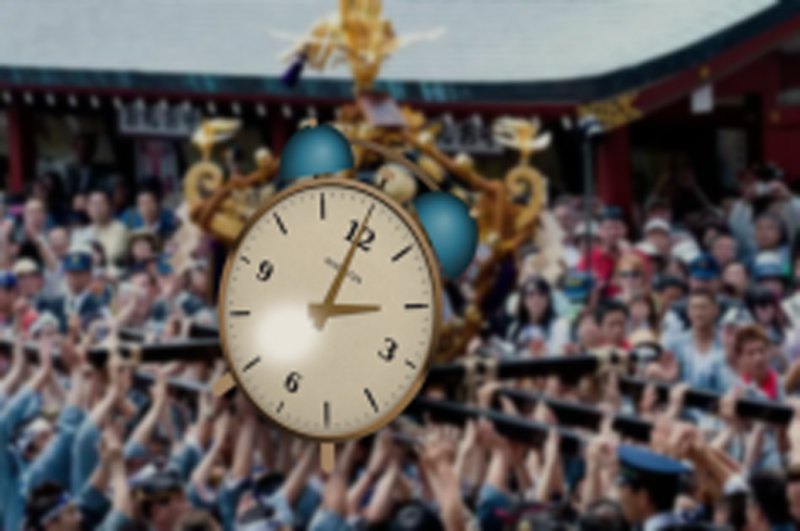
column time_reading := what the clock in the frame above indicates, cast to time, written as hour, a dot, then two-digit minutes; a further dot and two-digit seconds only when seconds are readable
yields 2.00
